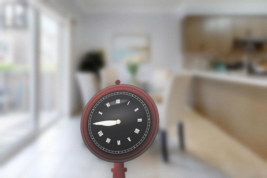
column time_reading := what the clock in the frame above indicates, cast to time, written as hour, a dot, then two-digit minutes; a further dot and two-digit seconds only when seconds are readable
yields 8.45
